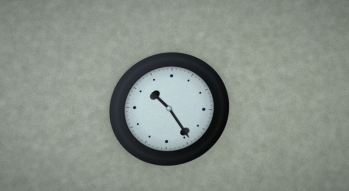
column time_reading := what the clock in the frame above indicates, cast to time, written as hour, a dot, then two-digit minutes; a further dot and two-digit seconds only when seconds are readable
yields 10.24
